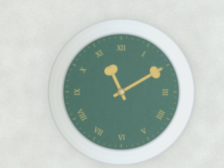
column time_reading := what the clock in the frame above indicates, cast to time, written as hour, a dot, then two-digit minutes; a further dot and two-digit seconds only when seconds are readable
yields 11.10
